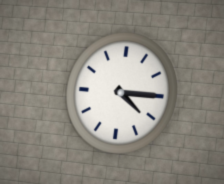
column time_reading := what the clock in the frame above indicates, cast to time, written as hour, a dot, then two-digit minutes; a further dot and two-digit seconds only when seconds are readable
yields 4.15
